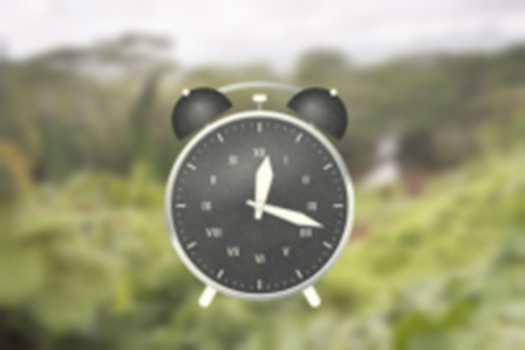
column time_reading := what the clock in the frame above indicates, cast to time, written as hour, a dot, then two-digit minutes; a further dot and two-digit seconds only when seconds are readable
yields 12.18
